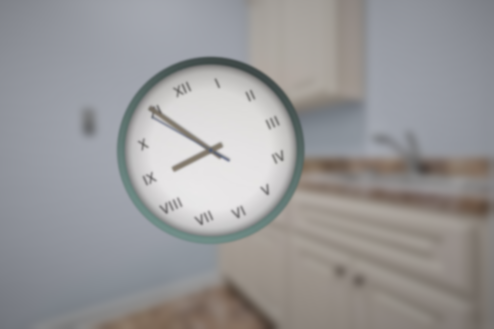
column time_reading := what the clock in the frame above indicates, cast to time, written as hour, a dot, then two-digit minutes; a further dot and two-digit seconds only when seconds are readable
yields 8.54.54
